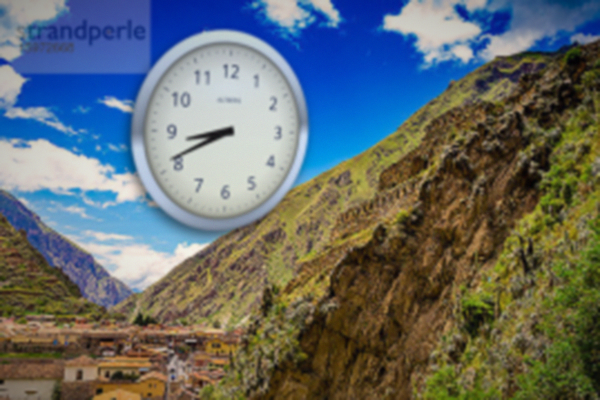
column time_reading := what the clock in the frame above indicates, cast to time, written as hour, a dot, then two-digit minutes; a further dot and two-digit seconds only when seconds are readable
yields 8.41
